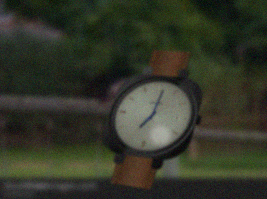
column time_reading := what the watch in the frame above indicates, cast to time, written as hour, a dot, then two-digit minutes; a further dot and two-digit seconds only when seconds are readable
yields 7.01
